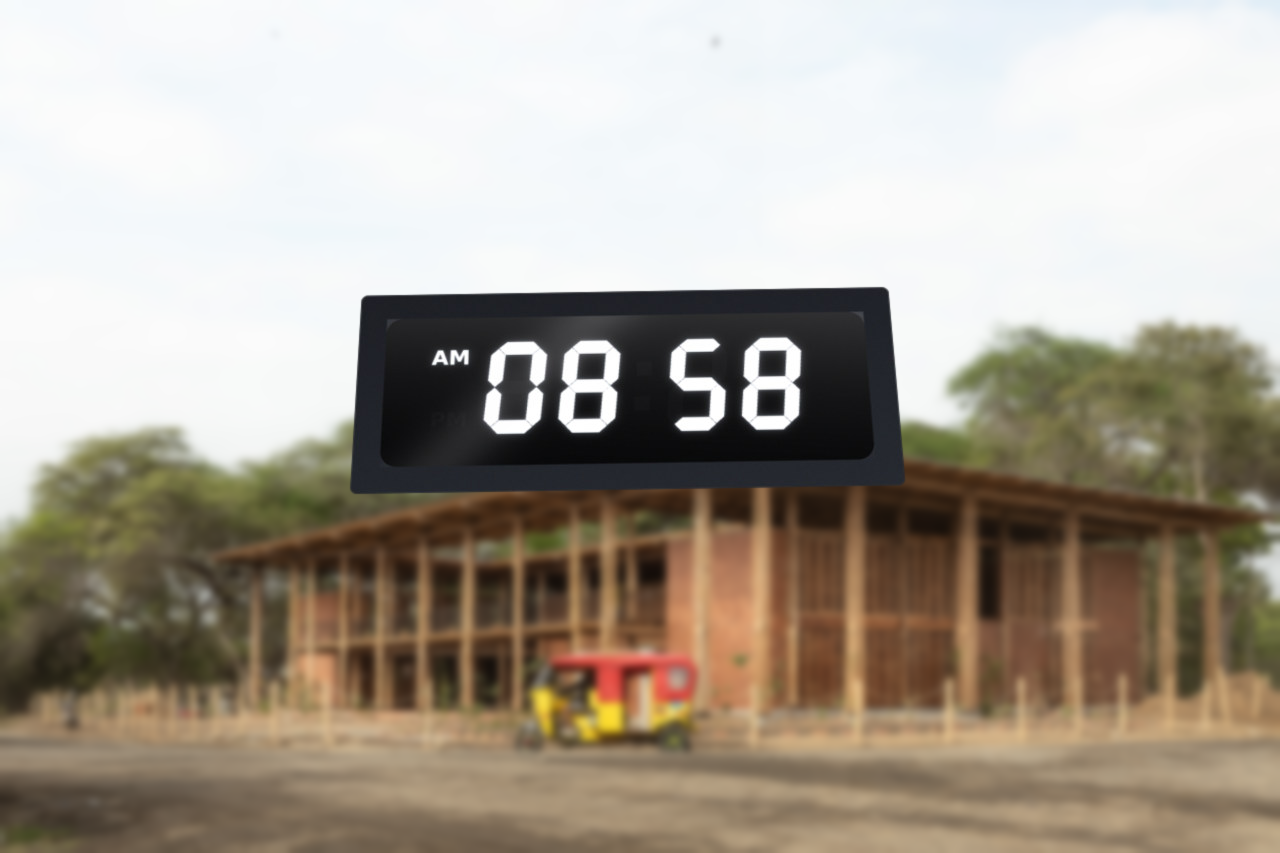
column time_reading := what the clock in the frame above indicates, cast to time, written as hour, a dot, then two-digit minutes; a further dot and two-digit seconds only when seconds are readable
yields 8.58
